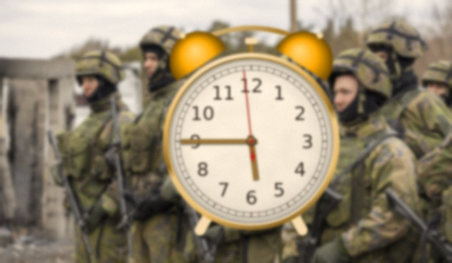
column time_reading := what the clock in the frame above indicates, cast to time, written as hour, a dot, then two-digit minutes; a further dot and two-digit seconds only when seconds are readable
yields 5.44.59
